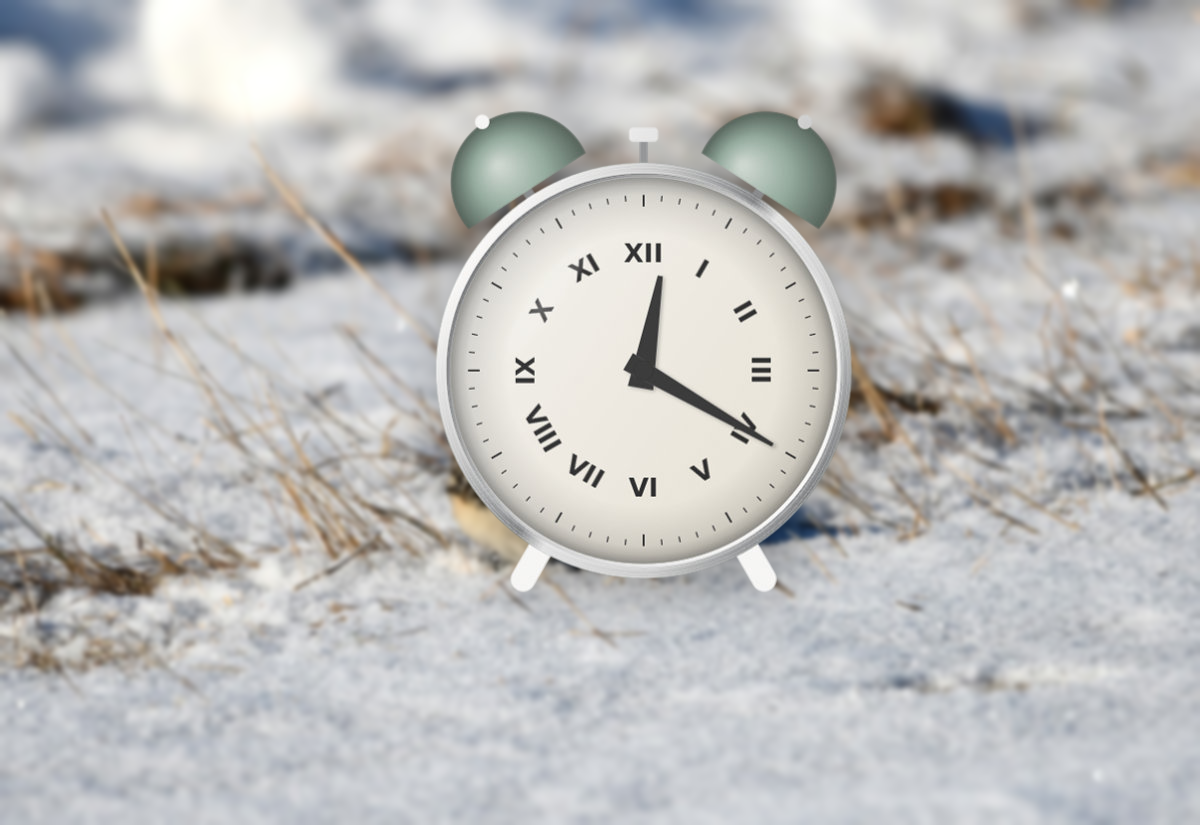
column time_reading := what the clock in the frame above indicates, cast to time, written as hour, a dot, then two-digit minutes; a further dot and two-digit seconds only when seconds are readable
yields 12.20
